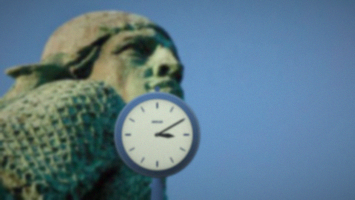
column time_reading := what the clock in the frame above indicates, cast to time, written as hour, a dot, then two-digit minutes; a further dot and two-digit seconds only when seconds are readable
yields 3.10
